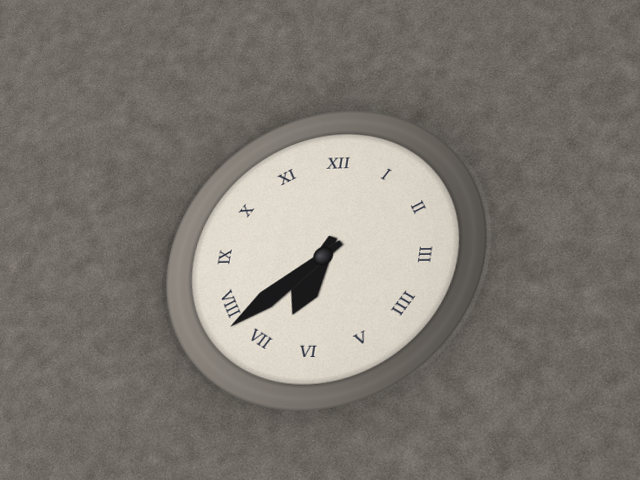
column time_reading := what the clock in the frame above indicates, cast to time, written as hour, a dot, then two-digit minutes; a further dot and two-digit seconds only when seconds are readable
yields 6.38
